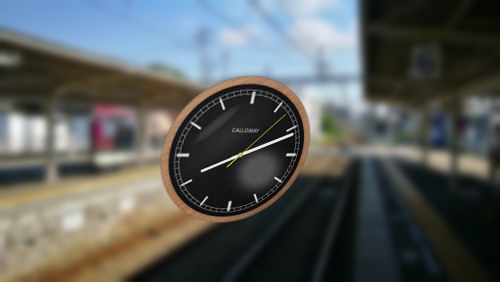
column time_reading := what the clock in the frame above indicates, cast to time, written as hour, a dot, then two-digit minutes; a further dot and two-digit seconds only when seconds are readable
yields 8.11.07
